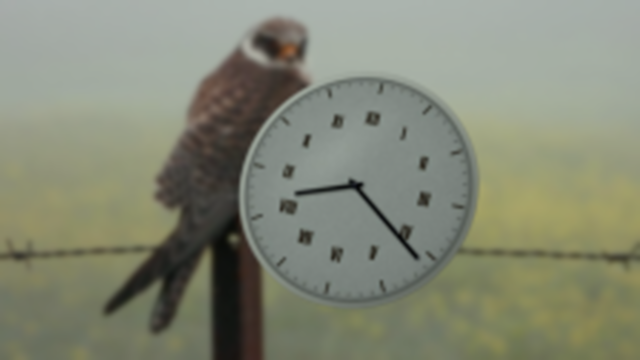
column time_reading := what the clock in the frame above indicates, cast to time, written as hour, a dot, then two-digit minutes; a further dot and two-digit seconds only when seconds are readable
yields 8.21
